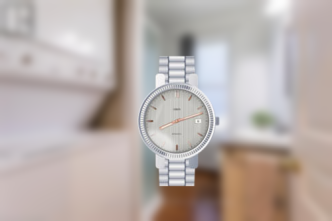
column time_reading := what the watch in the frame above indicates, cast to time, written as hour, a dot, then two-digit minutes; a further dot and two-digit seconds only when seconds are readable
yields 8.12
